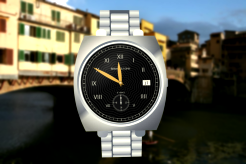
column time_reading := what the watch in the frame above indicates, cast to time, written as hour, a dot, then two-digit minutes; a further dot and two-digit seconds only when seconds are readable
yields 11.50
